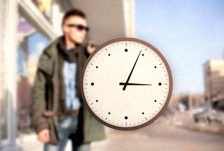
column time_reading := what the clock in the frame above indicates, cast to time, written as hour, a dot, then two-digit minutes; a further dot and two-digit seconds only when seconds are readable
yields 3.04
